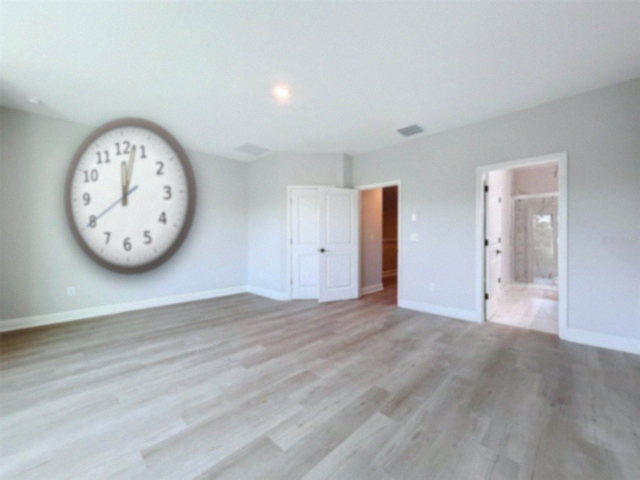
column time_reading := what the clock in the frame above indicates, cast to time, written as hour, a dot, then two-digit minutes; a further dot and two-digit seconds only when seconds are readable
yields 12.02.40
